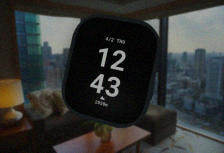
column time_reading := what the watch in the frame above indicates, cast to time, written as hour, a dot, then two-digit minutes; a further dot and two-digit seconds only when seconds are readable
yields 12.43
